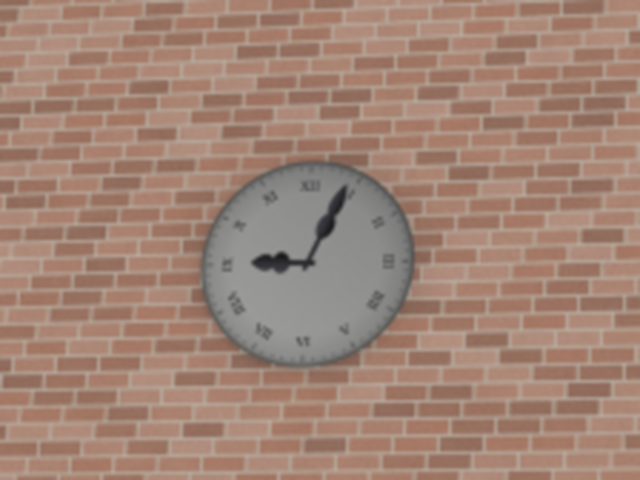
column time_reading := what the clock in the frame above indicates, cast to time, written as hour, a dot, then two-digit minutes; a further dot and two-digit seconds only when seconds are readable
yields 9.04
